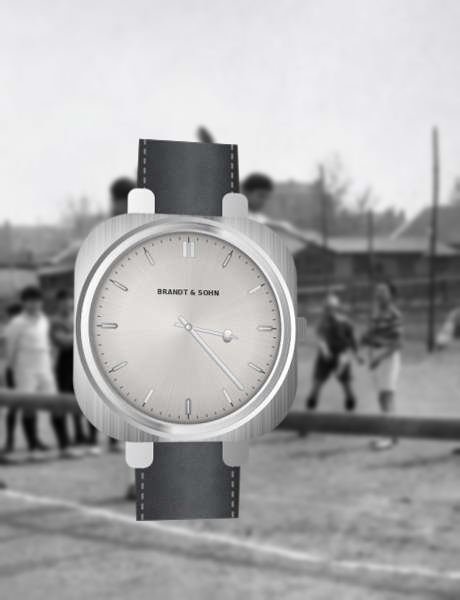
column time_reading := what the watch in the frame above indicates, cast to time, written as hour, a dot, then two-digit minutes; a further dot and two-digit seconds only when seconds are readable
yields 3.23
